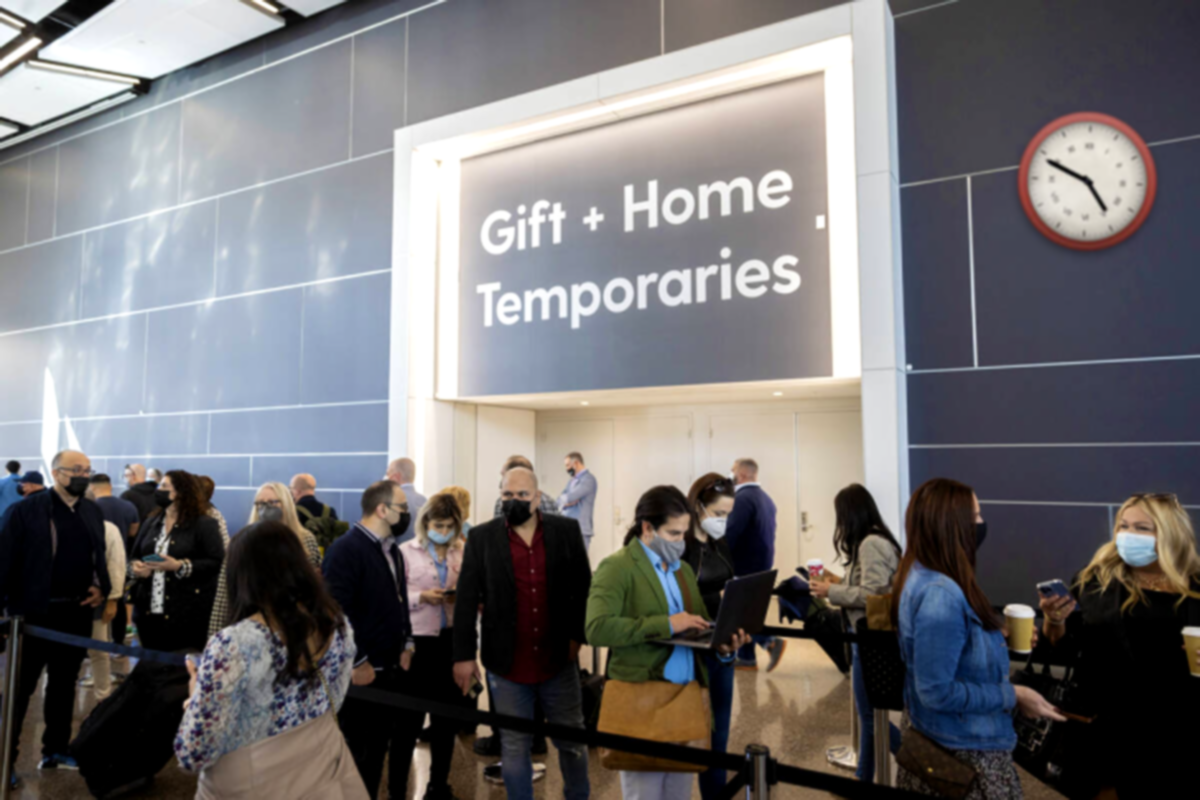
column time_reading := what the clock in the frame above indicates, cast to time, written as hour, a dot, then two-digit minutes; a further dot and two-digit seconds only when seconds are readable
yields 4.49
